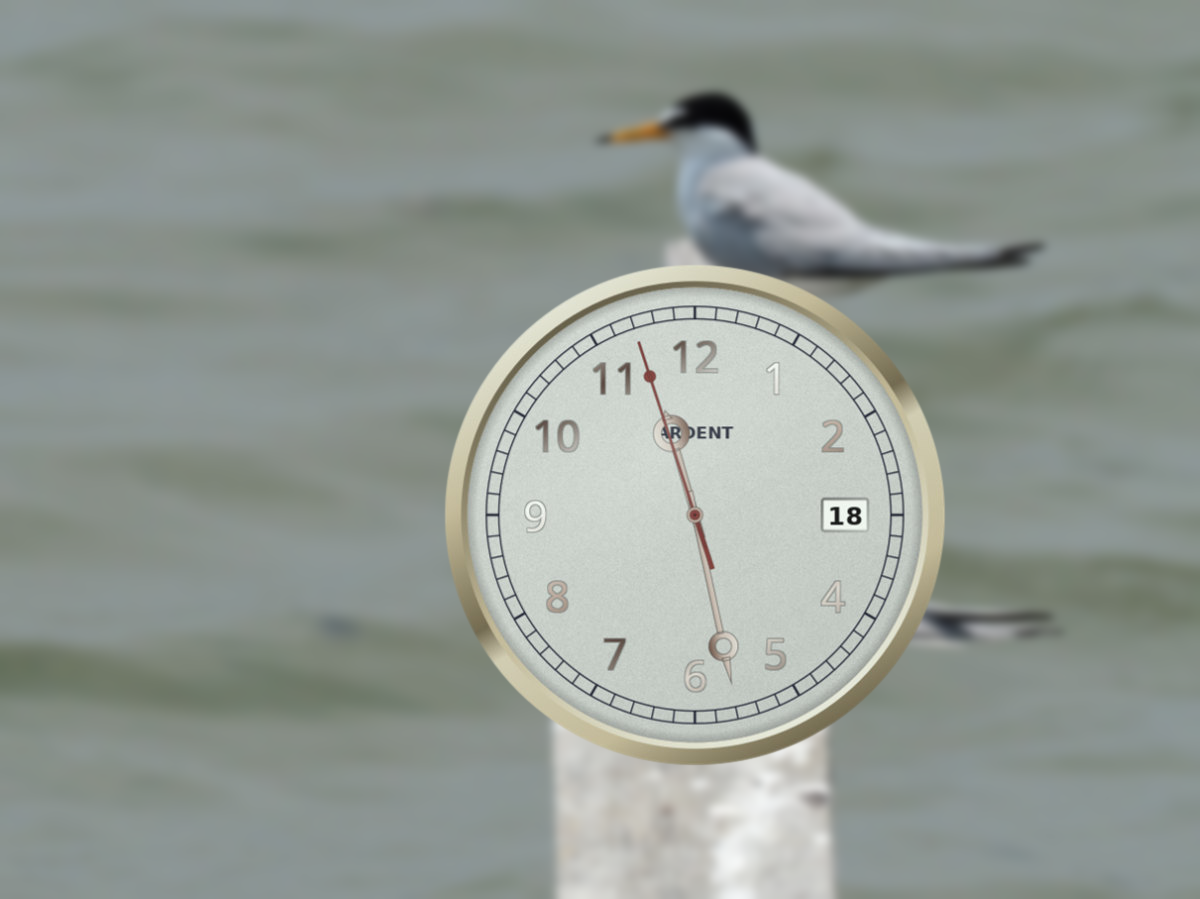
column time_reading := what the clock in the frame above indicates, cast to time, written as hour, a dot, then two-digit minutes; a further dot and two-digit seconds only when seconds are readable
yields 11.27.57
